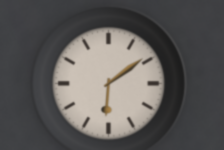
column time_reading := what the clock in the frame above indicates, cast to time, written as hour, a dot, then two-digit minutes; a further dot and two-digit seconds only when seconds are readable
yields 6.09
